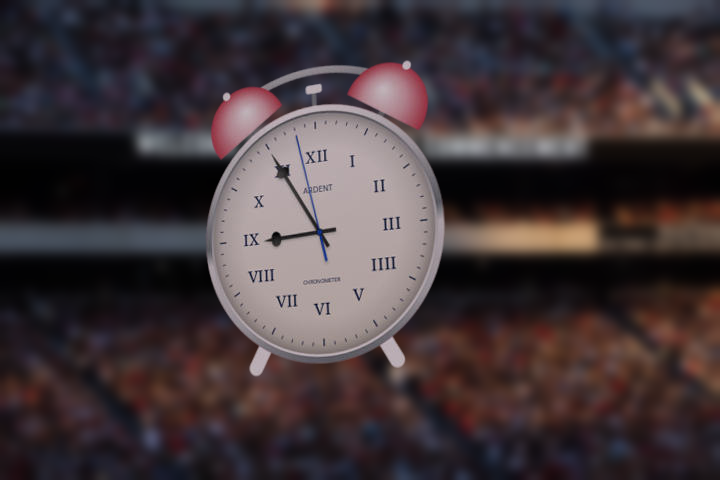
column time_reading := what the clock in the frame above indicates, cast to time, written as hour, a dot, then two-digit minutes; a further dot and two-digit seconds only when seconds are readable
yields 8.54.58
